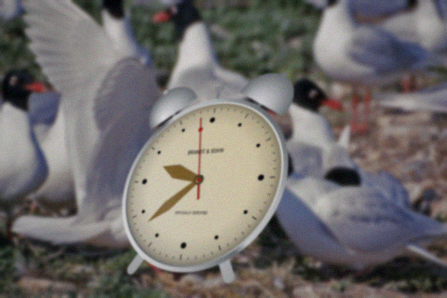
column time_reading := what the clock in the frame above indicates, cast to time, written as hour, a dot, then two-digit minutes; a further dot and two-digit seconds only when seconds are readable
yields 9.37.58
